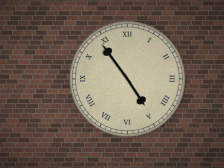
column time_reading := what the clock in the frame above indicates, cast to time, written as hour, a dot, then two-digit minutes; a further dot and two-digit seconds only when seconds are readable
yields 4.54
